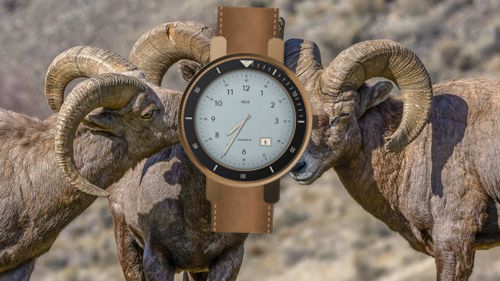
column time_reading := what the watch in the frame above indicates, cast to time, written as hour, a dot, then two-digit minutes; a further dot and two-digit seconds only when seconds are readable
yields 7.35
